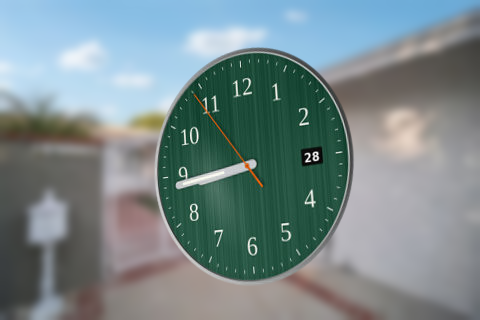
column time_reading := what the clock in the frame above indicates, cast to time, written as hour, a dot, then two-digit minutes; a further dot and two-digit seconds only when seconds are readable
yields 8.43.54
